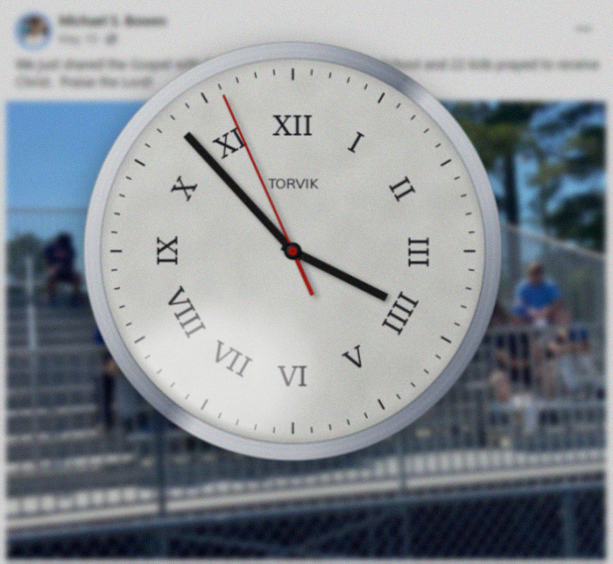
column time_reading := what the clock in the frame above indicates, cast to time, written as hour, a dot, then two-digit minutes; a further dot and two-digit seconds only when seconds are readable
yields 3.52.56
